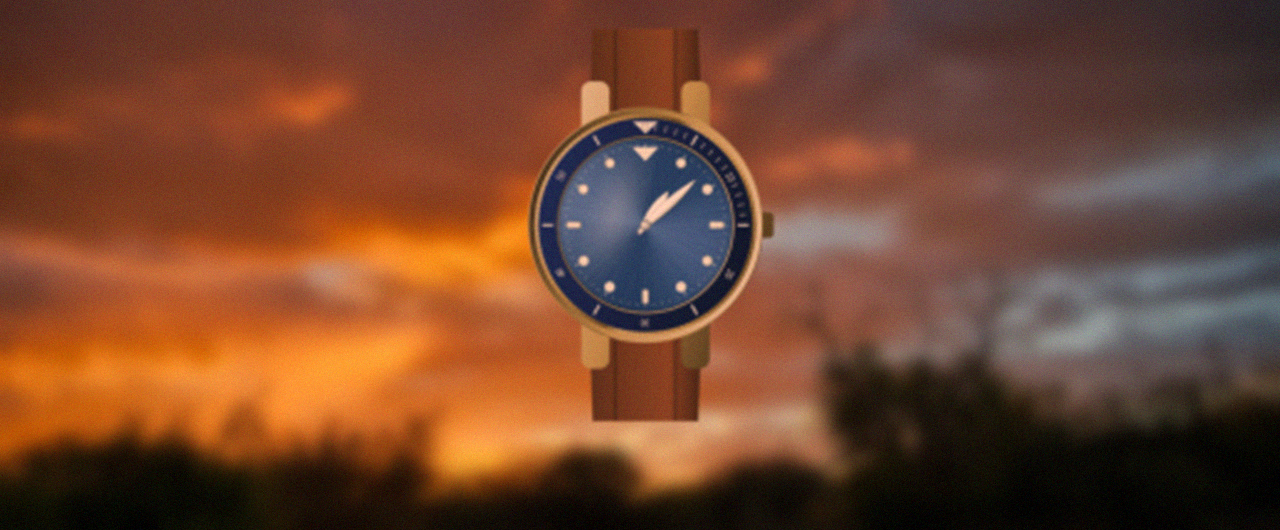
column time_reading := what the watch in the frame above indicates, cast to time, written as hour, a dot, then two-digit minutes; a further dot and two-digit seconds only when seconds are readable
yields 1.08
